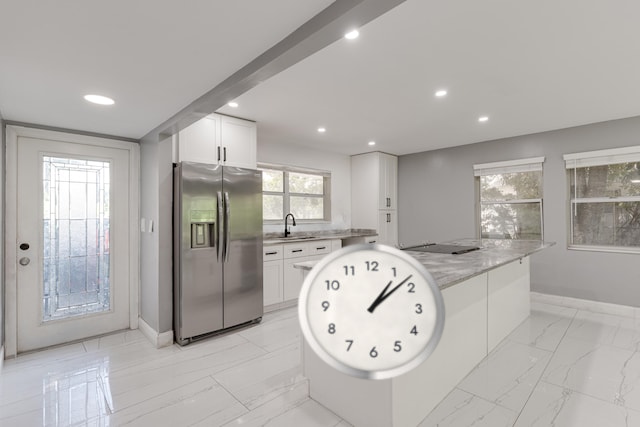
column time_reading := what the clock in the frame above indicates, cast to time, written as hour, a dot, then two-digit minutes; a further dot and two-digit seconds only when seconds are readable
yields 1.08
